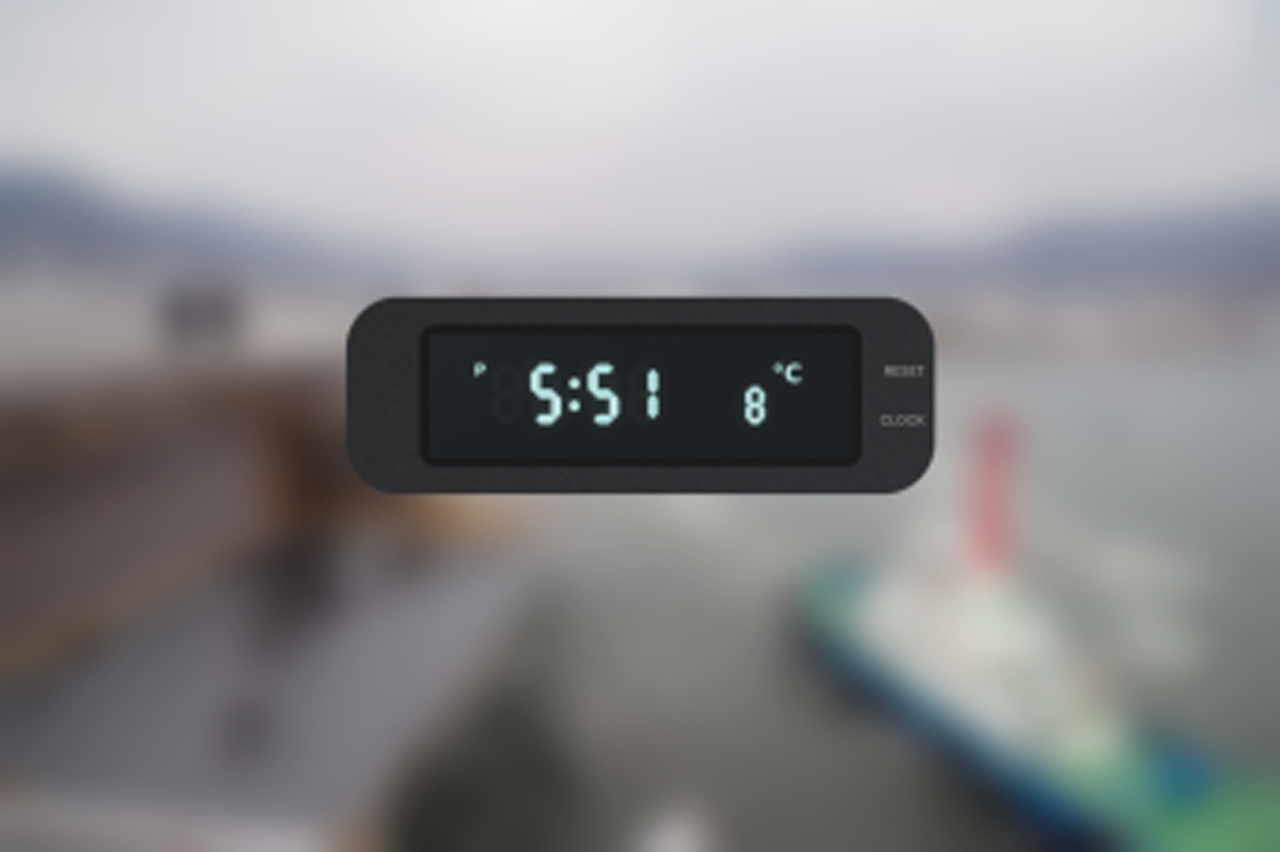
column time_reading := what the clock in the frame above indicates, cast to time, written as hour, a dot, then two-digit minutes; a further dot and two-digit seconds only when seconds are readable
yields 5.51
